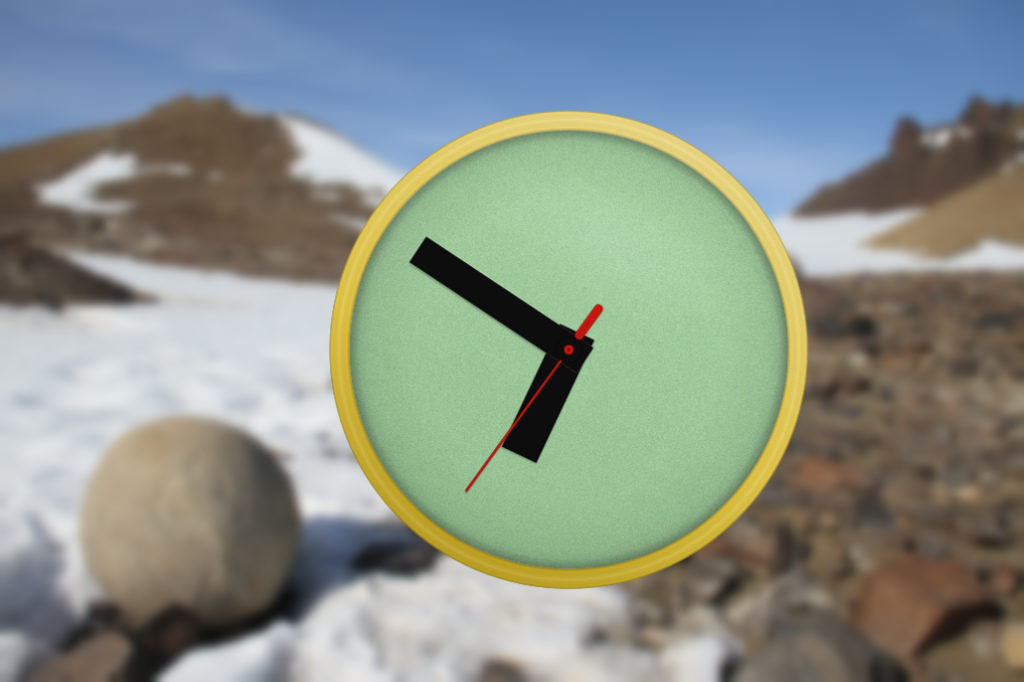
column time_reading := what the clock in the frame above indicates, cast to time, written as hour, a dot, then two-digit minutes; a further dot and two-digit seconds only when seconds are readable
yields 6.50.36
